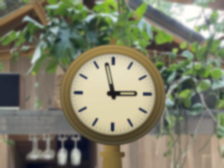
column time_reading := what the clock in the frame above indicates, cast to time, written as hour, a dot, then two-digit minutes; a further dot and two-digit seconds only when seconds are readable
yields 2.58
